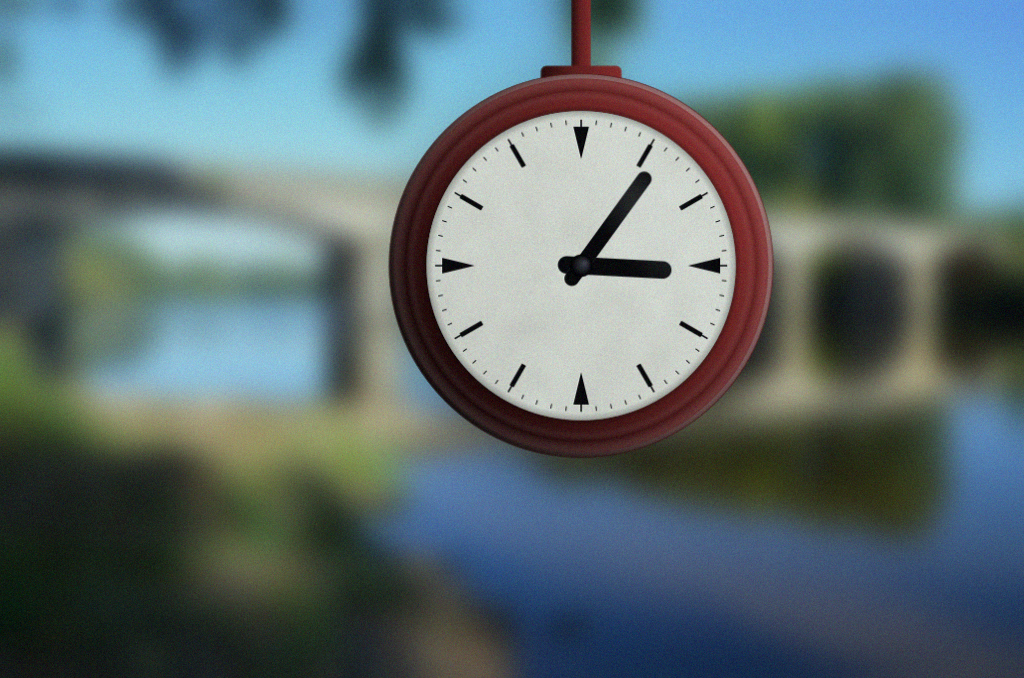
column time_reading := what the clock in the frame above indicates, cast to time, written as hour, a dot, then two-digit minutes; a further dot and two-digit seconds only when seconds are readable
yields 3.06
